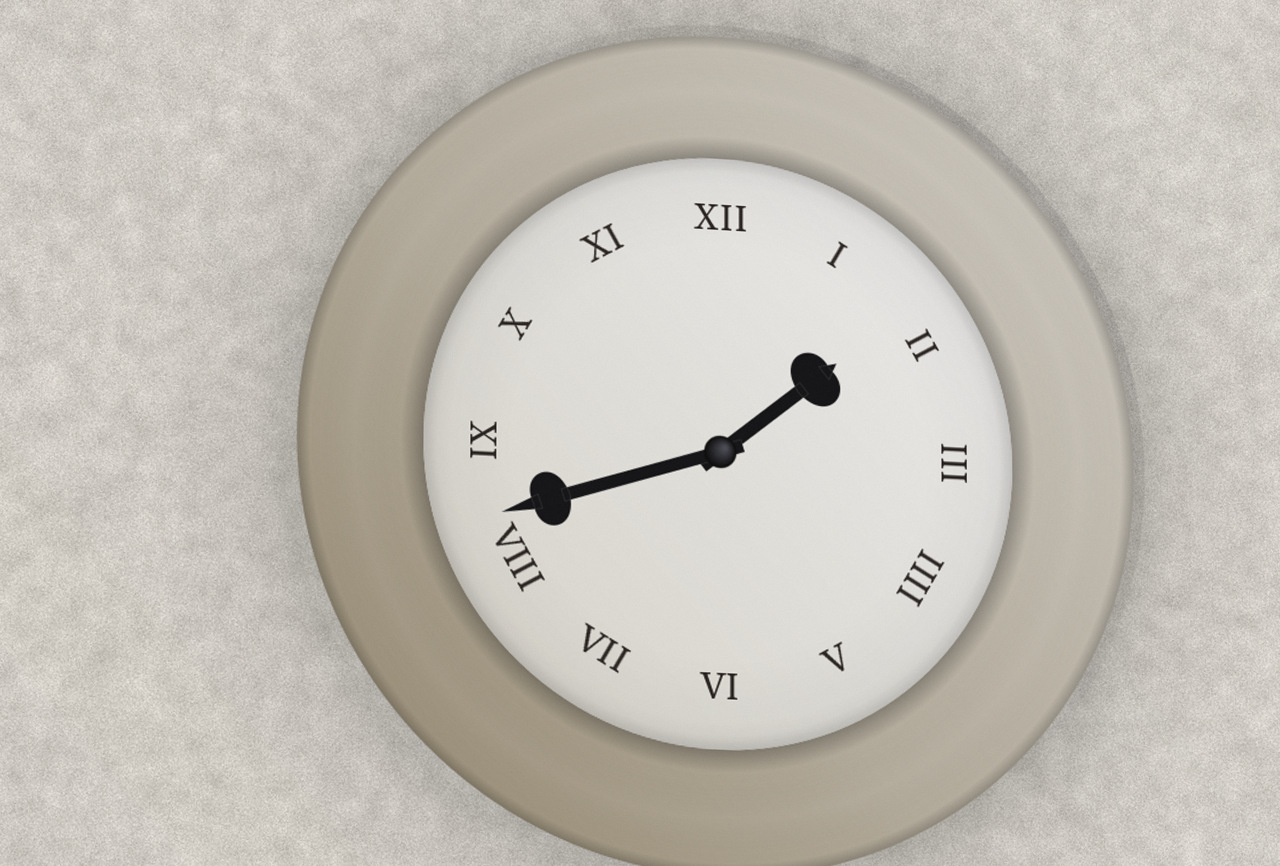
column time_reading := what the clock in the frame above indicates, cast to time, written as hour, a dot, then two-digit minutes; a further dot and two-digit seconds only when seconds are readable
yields 1.42
